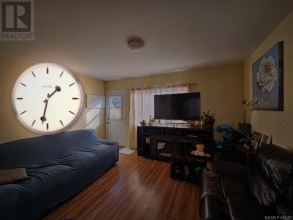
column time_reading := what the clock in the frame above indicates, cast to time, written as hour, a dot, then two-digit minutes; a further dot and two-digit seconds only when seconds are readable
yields 1.32
